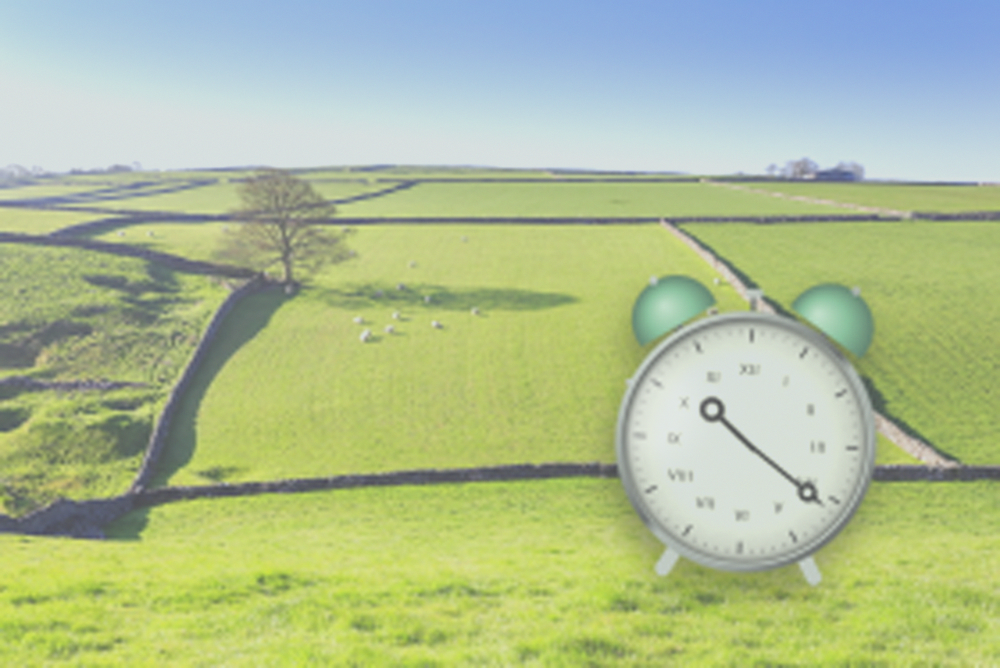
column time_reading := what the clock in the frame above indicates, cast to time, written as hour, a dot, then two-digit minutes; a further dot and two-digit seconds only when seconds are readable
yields 10.21
